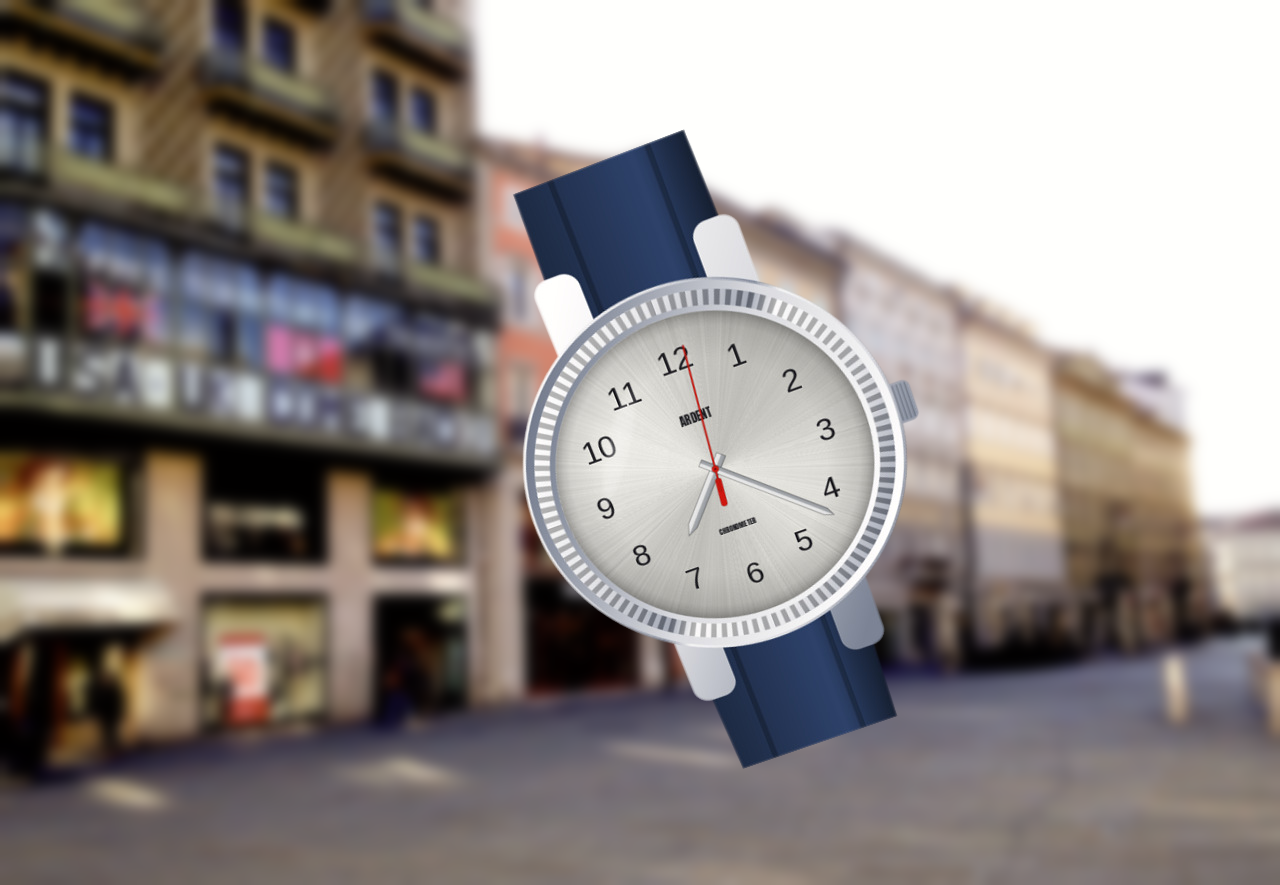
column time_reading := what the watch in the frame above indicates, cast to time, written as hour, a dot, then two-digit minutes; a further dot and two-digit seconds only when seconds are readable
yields 7.22.01
